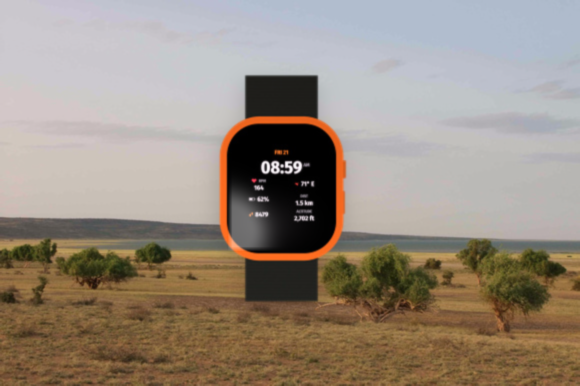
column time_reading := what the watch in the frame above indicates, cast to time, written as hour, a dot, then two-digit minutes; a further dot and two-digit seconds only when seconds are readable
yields 8.59
